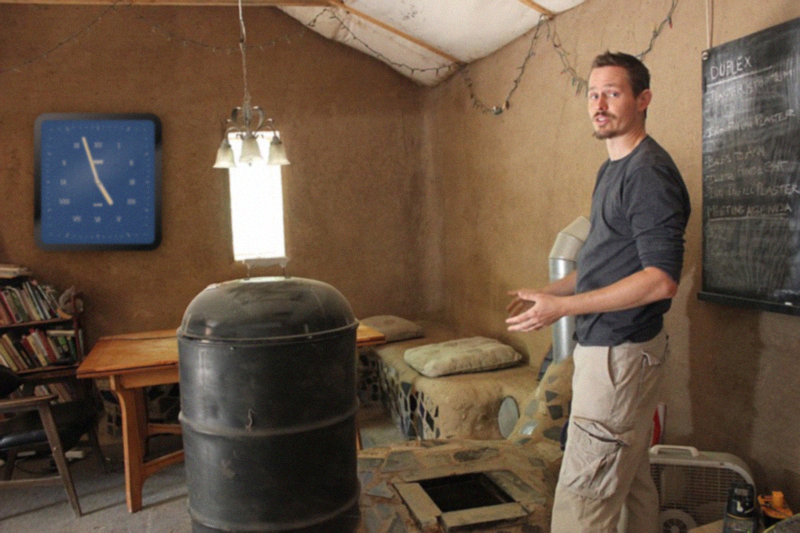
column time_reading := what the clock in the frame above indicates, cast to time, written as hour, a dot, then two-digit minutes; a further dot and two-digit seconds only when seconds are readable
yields 4.57
